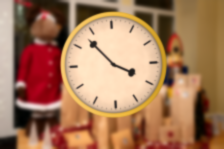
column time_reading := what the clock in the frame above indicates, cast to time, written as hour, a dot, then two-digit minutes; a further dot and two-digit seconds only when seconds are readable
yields 3.53
